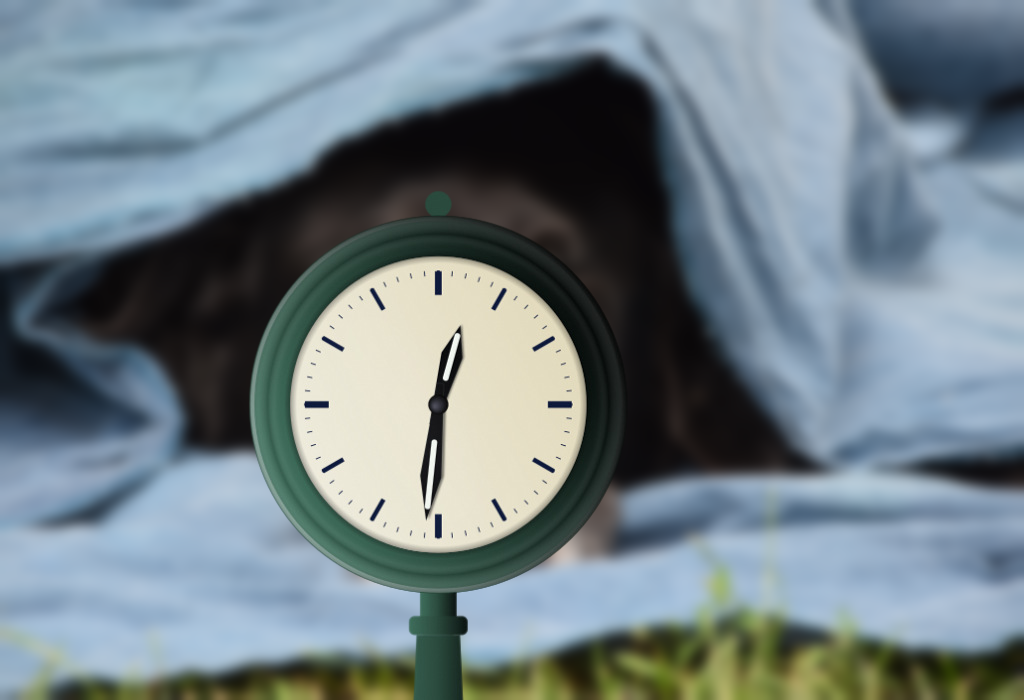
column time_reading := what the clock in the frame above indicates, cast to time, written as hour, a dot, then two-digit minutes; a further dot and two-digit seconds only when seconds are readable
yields 12.31
